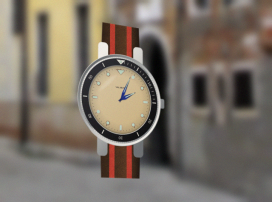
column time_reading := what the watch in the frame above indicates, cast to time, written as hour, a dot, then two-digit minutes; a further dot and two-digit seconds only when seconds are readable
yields 2.04
